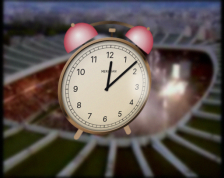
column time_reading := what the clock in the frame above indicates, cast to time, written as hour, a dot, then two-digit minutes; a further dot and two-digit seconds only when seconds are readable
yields 12.08
